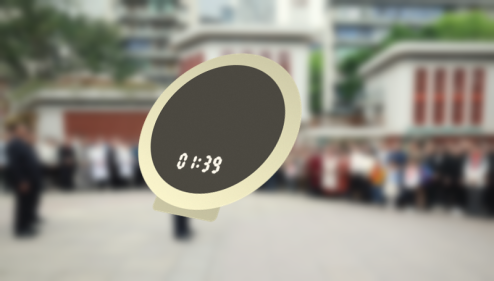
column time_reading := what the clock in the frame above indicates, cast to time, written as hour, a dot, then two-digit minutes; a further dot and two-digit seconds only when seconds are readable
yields 1.39
